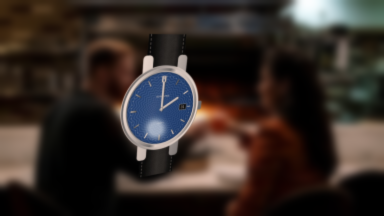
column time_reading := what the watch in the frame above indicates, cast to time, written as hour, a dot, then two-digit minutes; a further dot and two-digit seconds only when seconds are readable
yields 2.00
